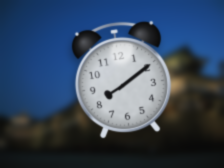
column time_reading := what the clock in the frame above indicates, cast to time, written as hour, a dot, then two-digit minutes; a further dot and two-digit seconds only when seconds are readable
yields 8.10
